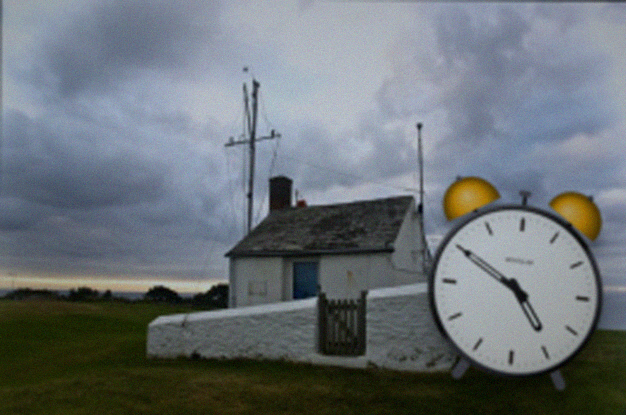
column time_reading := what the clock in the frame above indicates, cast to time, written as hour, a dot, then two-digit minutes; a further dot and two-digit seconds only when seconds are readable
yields 4.50
